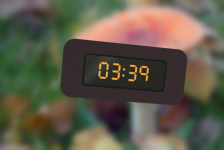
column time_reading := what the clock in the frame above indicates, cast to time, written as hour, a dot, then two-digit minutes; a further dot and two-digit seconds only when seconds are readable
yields 3.39
